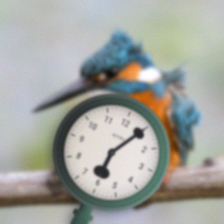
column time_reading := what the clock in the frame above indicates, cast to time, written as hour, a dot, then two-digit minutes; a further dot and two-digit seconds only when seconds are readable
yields 6.05
